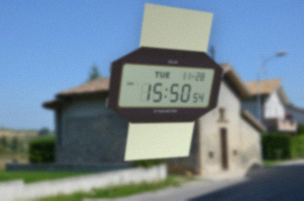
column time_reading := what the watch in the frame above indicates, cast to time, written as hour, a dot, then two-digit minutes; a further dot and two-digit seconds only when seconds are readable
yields 15.50
